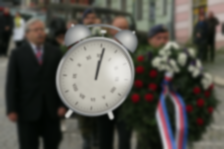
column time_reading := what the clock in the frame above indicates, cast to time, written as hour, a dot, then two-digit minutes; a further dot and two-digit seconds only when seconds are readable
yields 12.01
